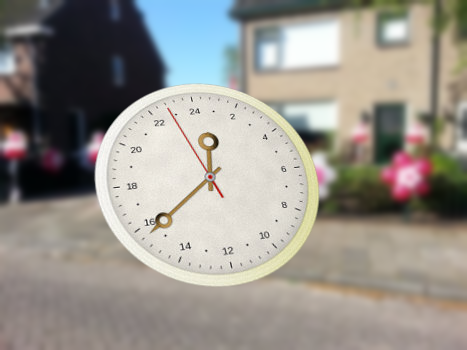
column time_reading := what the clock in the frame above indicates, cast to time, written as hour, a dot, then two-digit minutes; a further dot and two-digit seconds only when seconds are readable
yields 0.38.57
